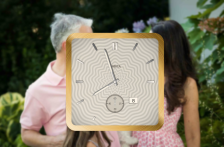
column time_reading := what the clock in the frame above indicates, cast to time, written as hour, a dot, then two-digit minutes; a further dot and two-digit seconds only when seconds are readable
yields 7.57
